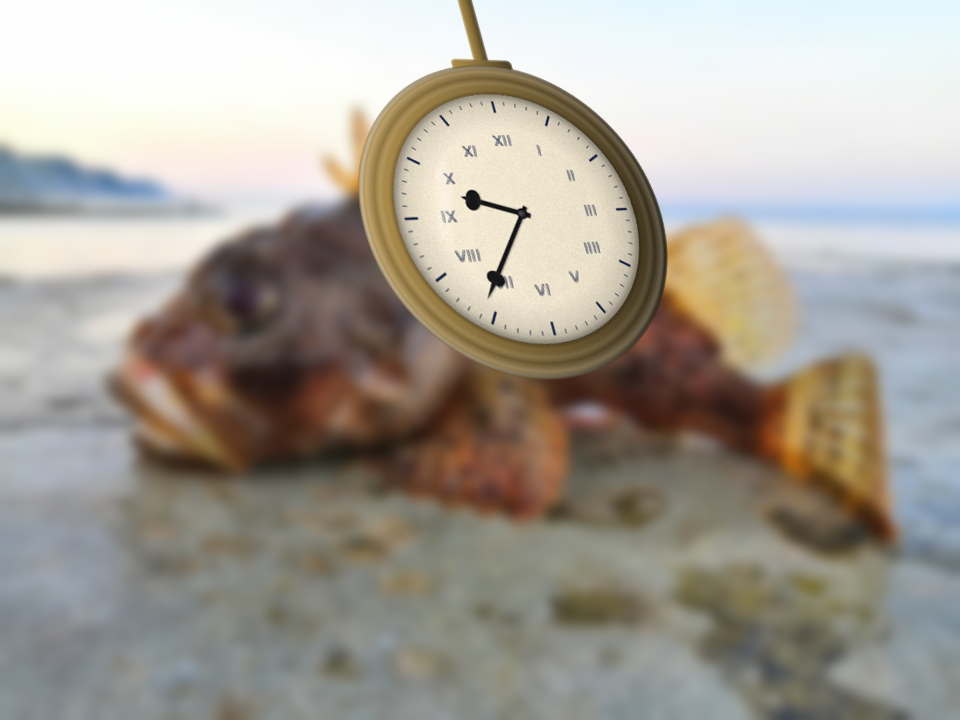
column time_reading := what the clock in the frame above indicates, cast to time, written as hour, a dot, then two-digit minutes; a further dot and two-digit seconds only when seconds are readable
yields 9.36
